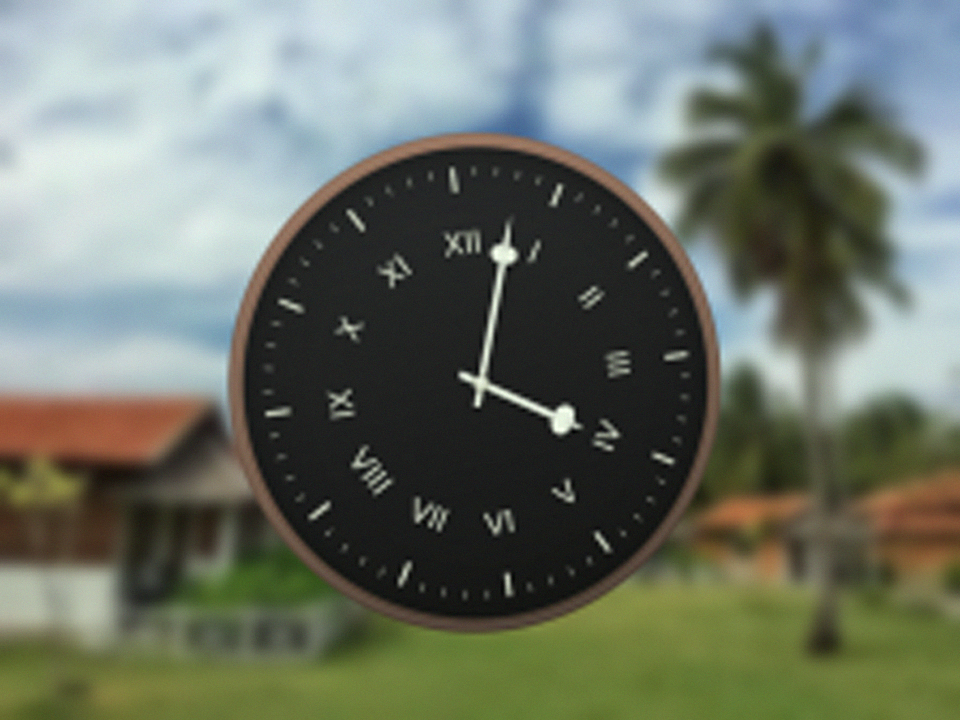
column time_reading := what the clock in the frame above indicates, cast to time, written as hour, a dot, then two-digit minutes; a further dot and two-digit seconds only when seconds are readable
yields 4.03
